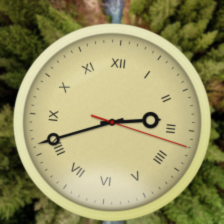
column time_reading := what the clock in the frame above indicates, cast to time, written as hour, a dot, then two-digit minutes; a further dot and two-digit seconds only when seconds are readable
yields 2.41.17
